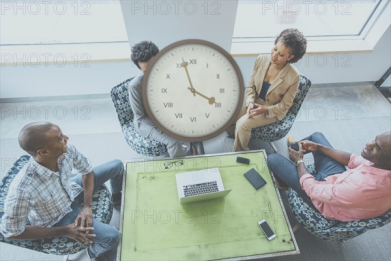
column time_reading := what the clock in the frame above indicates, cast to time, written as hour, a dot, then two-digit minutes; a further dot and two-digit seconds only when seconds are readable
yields 3.57
